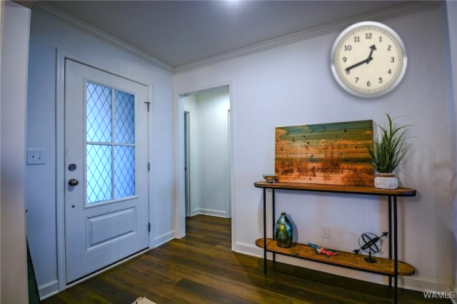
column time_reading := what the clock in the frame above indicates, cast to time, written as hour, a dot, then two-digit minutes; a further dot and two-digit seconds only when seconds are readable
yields 12.41
